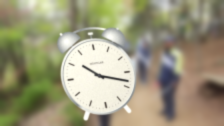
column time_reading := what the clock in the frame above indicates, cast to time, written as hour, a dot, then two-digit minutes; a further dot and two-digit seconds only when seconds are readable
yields 10.18
